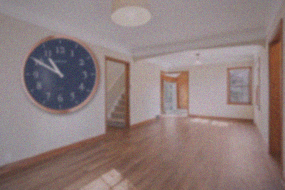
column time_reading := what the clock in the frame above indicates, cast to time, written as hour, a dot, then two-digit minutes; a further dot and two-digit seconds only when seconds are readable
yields 10.50
